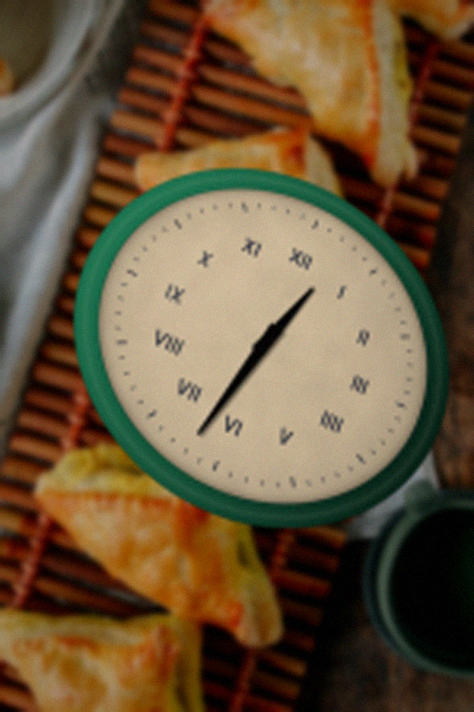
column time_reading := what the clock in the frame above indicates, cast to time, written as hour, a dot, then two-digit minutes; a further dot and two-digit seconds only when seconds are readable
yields 12.32
